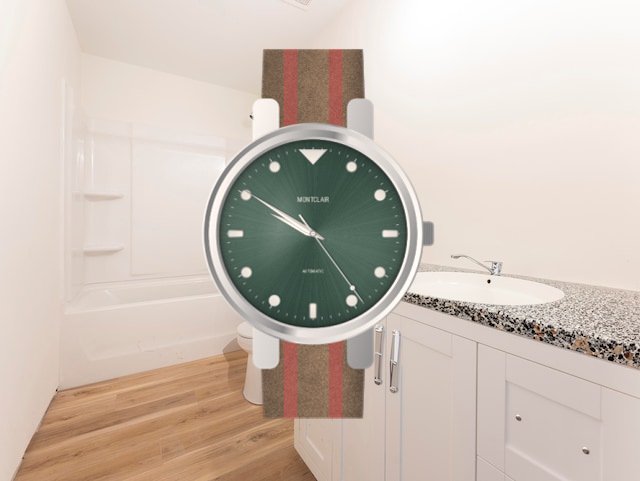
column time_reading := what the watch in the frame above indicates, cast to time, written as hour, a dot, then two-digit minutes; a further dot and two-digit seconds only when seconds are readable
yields 9.50.24
